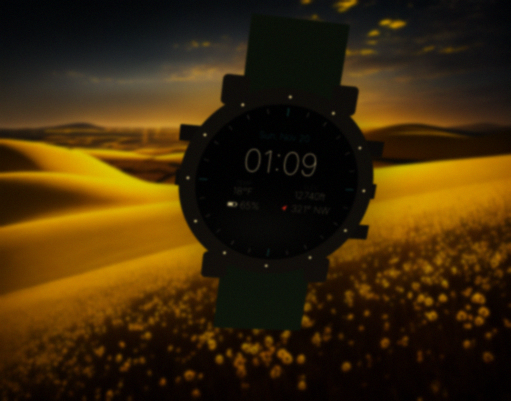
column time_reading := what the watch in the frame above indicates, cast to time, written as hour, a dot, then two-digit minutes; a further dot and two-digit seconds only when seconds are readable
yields 1.09
